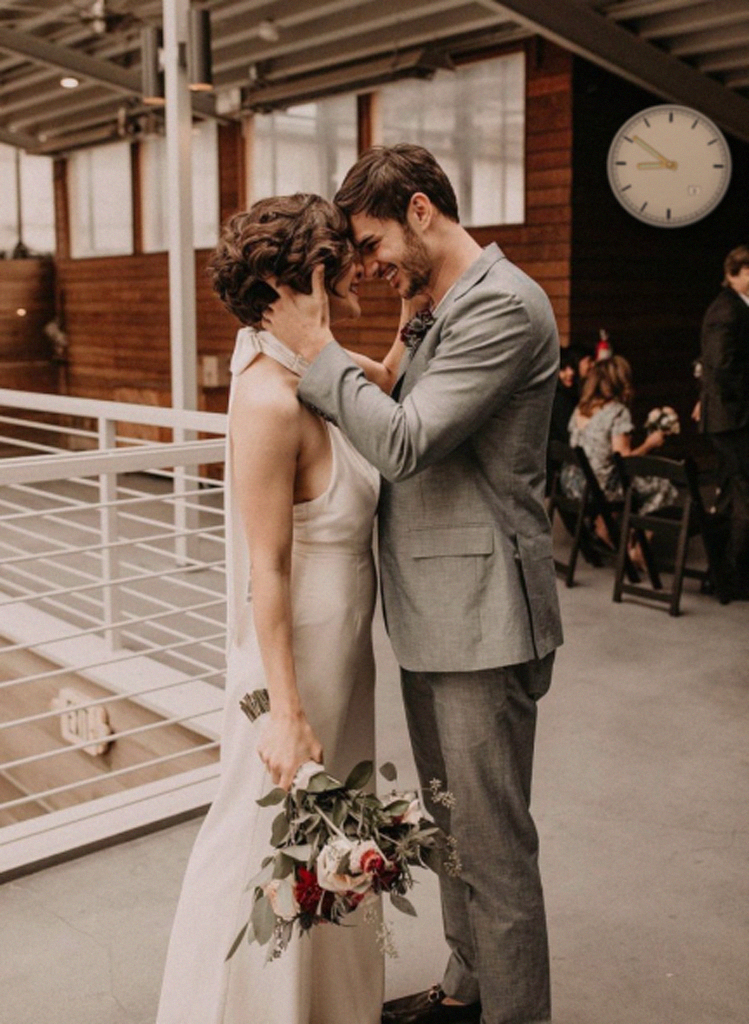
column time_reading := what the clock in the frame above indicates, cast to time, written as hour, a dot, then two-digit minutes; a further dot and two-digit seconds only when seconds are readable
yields 8.51
